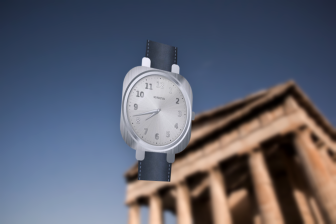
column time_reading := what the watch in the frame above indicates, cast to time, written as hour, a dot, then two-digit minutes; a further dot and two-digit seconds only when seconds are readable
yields 7.42
